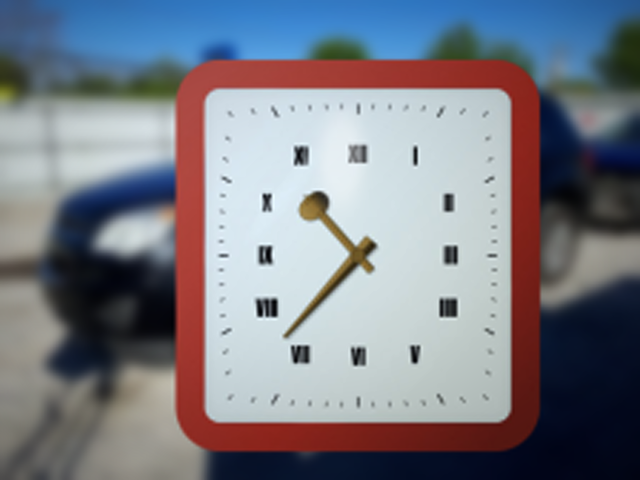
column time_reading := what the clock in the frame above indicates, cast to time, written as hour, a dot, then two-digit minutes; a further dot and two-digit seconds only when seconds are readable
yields 10.37
